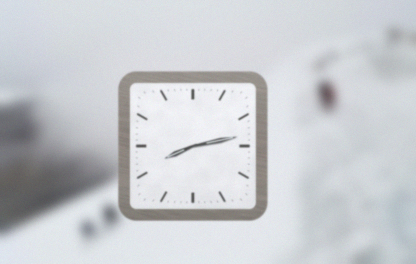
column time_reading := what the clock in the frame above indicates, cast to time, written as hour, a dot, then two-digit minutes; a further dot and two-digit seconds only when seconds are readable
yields 8.13
